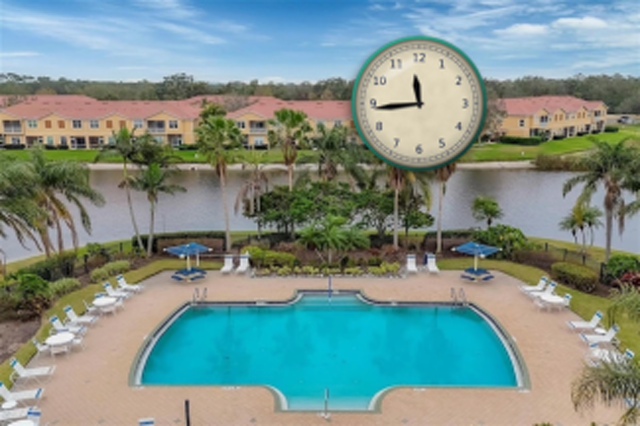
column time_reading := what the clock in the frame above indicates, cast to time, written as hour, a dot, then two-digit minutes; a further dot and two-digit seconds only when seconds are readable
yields 11.44
